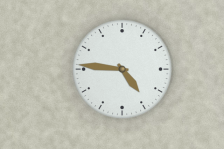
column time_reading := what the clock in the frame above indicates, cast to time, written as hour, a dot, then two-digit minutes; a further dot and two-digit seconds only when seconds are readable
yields 4.46
